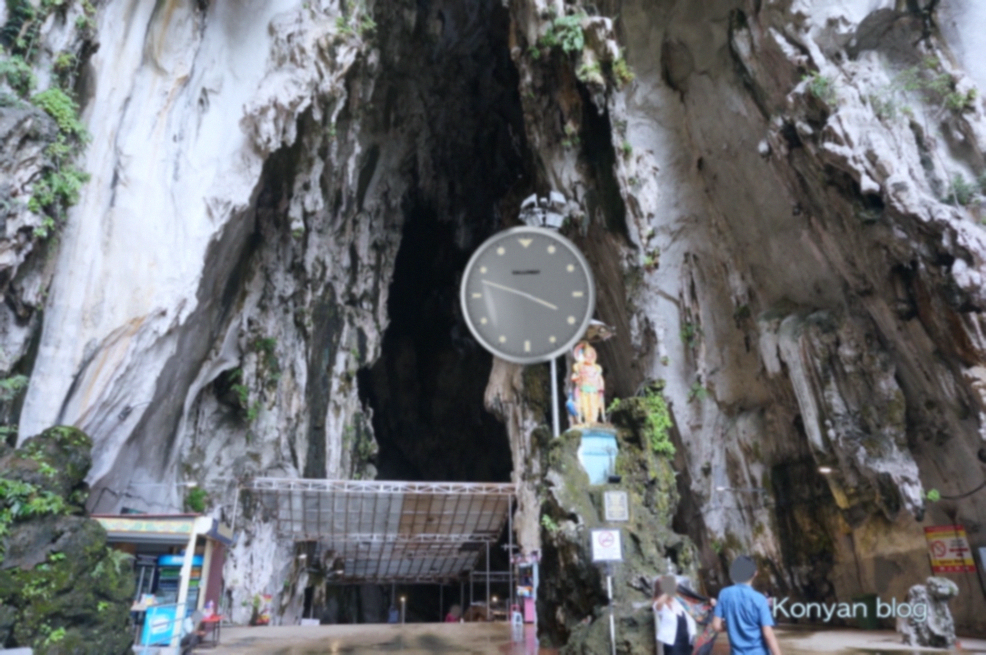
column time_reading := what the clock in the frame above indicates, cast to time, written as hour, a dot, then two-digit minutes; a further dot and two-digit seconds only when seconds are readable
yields 3.48
